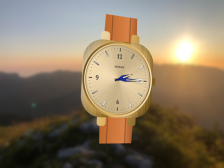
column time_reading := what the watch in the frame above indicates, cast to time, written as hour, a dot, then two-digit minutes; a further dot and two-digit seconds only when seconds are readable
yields 2.15
